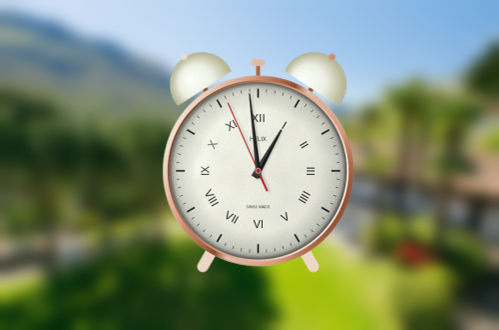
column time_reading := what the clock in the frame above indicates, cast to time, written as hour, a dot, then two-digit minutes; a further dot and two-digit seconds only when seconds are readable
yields 12.58.56
